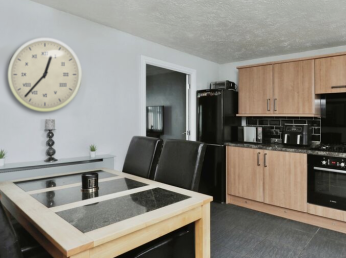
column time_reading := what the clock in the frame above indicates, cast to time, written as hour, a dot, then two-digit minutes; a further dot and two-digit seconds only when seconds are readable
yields 12.37
